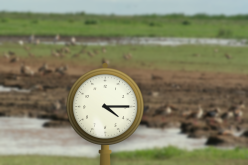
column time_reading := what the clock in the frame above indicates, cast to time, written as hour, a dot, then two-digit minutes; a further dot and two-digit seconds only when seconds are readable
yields 4.15
